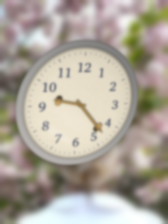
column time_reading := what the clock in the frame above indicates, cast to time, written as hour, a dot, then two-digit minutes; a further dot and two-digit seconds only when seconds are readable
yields 9.23
